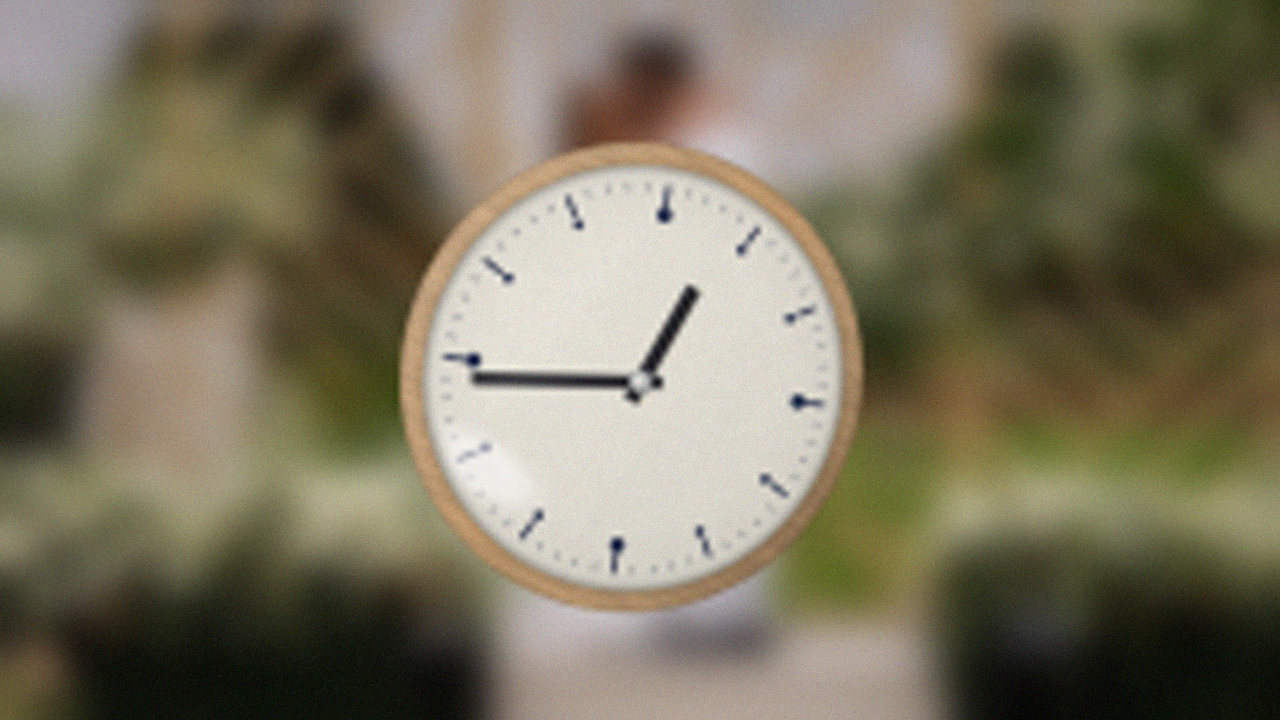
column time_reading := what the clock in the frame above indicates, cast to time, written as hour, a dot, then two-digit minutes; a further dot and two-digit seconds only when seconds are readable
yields 12.44
